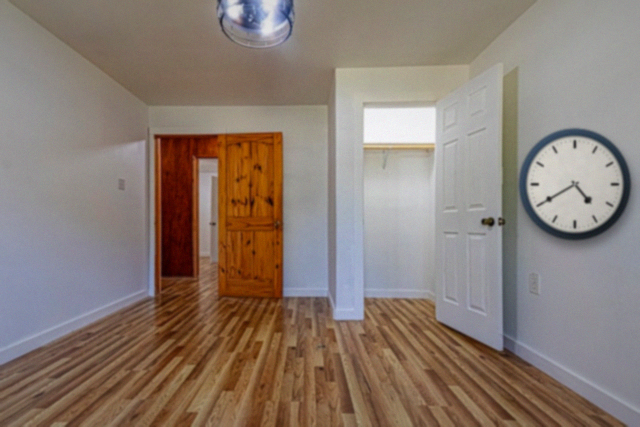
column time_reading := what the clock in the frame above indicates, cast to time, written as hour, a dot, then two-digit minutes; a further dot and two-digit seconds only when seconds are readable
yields 4.40
